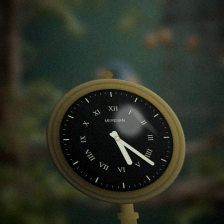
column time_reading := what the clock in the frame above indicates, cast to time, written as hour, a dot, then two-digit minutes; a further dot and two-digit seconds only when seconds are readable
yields 5.22
